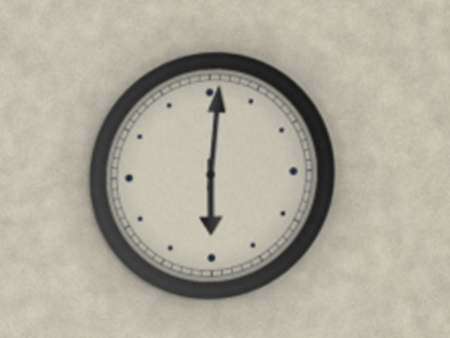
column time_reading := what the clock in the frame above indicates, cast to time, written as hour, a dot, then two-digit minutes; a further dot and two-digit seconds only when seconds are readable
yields 6.01
